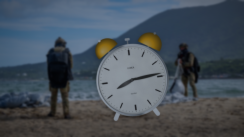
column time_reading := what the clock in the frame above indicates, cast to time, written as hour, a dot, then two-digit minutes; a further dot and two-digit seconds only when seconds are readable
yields 8.14
